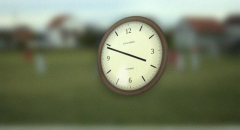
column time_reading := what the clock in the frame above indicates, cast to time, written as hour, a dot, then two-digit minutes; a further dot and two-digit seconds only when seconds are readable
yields 3.49
